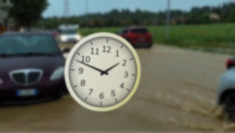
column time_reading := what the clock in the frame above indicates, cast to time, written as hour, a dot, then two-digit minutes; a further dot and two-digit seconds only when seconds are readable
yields 1.48
